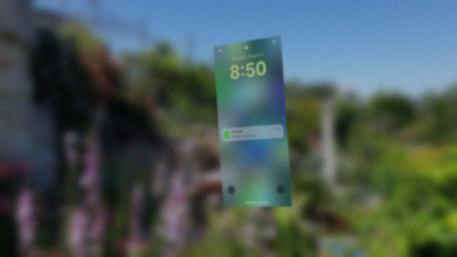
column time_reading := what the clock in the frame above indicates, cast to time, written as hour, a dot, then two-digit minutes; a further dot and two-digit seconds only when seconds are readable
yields 8.50
